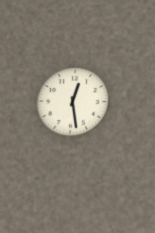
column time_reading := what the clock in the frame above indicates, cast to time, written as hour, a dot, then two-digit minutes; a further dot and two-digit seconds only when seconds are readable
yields 12.28
